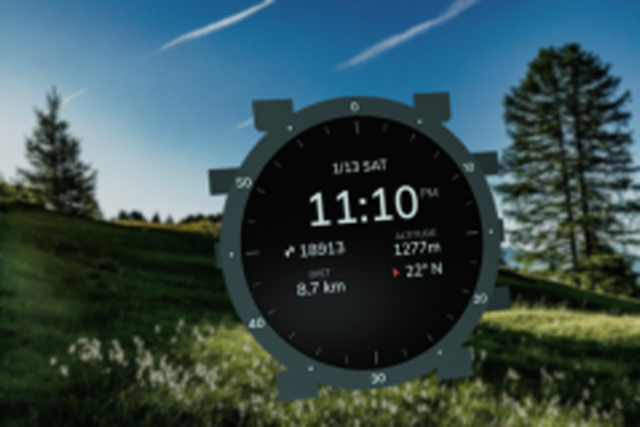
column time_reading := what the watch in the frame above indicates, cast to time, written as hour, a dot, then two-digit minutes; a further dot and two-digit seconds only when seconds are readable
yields 11.10
